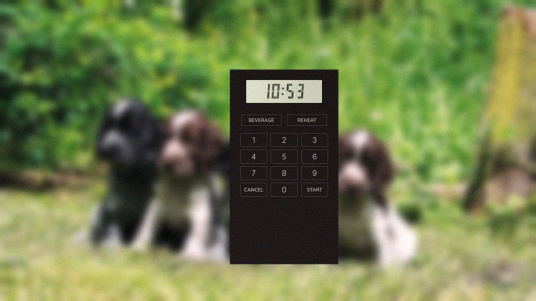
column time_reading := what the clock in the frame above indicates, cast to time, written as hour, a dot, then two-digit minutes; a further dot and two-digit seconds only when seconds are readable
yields 10.53
